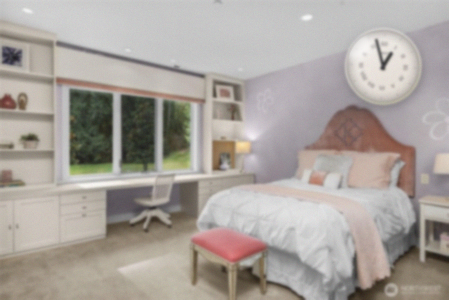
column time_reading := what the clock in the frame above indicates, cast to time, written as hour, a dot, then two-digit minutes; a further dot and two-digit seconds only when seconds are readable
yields 12.57
